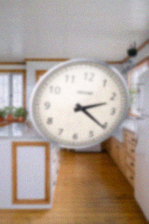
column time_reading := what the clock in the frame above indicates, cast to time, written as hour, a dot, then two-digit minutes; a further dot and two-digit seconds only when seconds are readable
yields 2.21
